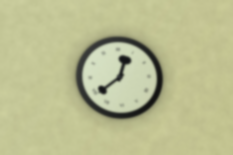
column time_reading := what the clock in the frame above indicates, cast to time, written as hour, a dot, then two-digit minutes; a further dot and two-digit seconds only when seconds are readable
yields 12.39
